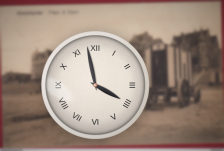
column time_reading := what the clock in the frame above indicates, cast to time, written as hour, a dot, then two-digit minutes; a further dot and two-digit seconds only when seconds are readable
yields 3.58
